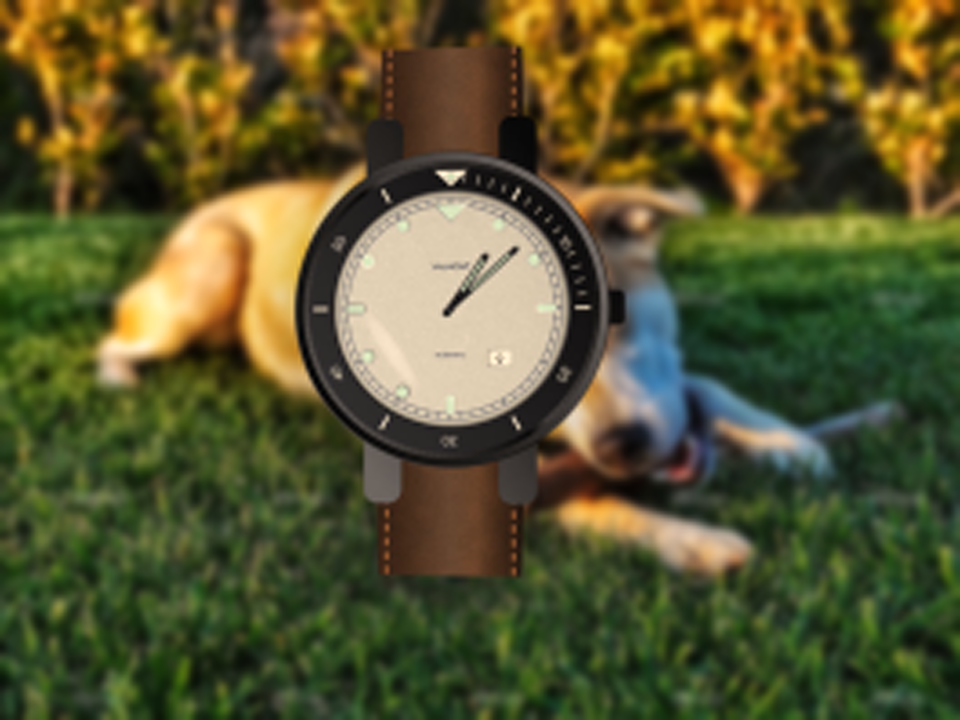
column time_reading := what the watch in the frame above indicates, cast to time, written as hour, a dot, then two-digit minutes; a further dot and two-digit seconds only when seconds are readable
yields 1.08
